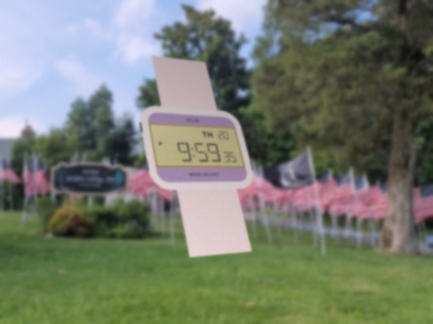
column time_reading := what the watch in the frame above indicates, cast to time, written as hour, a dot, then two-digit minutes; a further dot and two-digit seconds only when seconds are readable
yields 9.59
